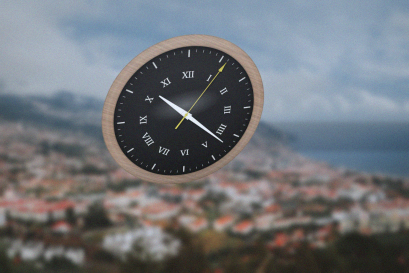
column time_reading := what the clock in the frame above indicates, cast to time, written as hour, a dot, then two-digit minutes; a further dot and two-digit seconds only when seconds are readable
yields 10.22.06
